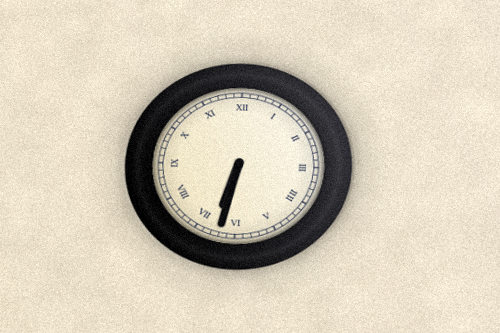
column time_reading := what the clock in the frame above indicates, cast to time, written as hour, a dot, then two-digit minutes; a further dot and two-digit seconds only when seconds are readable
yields 6.32
